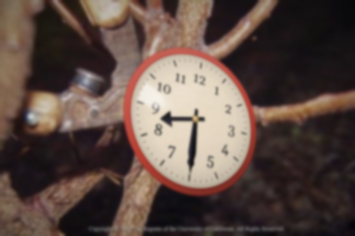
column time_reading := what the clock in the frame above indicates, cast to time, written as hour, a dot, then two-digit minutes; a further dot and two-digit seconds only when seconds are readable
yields 8.30
